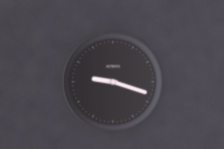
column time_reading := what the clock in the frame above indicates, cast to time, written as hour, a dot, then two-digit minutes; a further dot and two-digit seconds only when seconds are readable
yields 9.18
